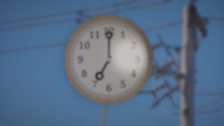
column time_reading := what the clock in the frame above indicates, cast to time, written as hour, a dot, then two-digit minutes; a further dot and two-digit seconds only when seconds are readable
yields 7.00
